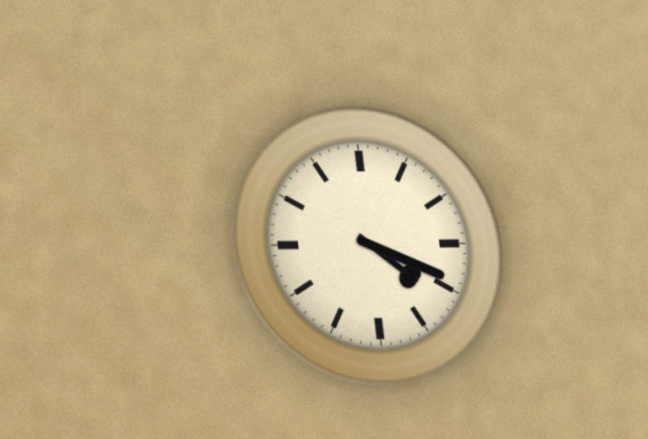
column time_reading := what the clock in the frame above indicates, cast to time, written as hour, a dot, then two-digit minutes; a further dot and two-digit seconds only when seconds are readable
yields 4.19
